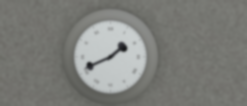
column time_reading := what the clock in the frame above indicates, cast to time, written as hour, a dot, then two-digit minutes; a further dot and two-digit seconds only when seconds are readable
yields 1.41
